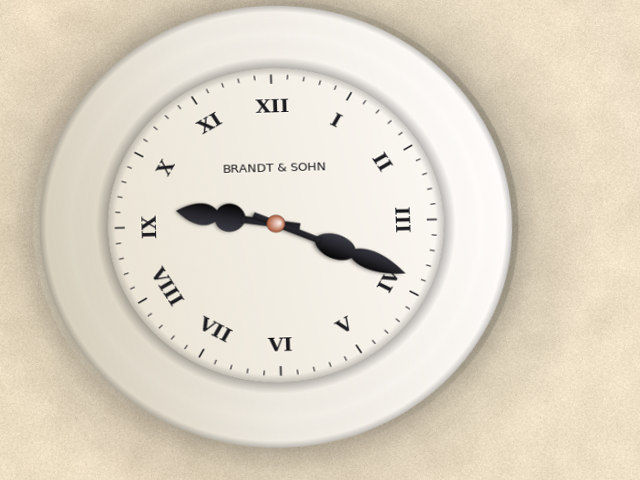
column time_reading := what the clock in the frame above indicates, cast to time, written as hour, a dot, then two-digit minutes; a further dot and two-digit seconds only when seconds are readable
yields 9.19
